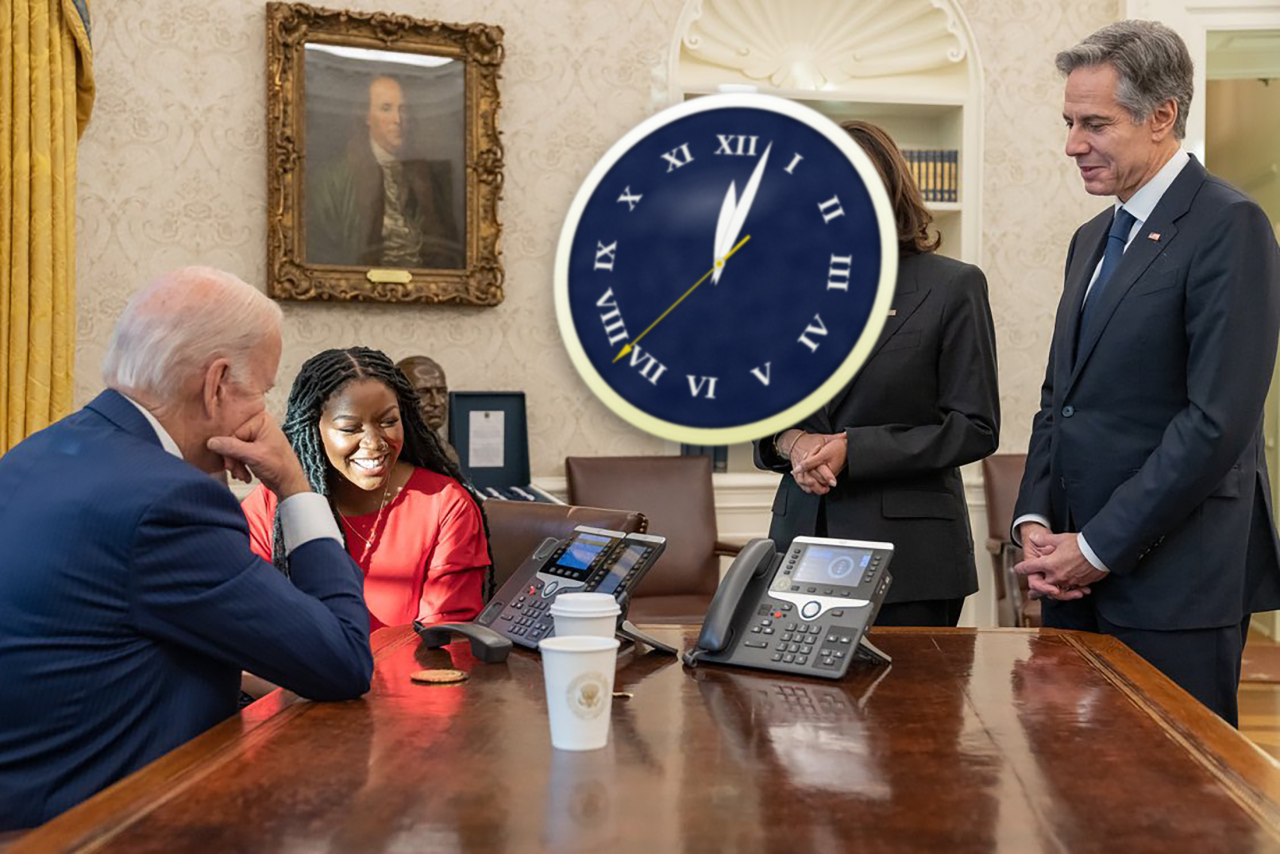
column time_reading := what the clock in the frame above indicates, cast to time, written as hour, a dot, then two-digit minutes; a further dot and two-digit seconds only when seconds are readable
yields 12.02.37
